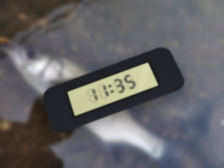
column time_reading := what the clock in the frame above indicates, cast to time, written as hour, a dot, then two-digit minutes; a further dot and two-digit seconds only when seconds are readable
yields 11.35
